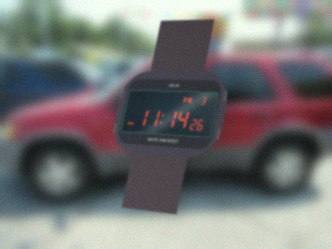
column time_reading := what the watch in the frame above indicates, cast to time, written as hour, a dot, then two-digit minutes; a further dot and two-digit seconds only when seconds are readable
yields 11.14
